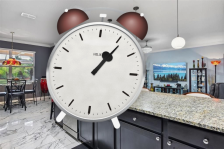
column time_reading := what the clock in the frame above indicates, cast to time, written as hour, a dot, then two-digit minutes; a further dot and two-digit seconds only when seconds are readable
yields 1.06
